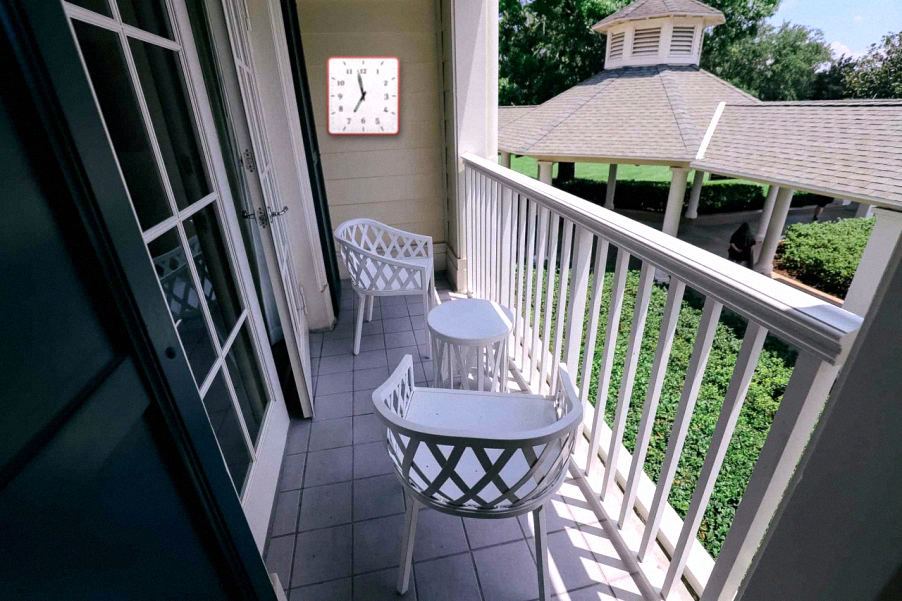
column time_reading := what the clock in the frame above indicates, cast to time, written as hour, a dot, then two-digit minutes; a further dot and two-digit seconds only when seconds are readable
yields 6.58
